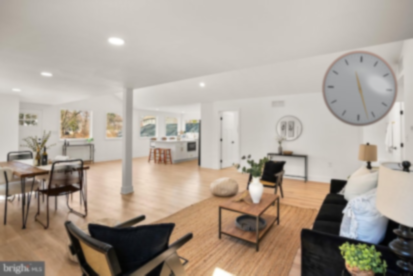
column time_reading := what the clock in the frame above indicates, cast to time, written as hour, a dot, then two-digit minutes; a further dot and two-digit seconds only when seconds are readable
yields 11.27
